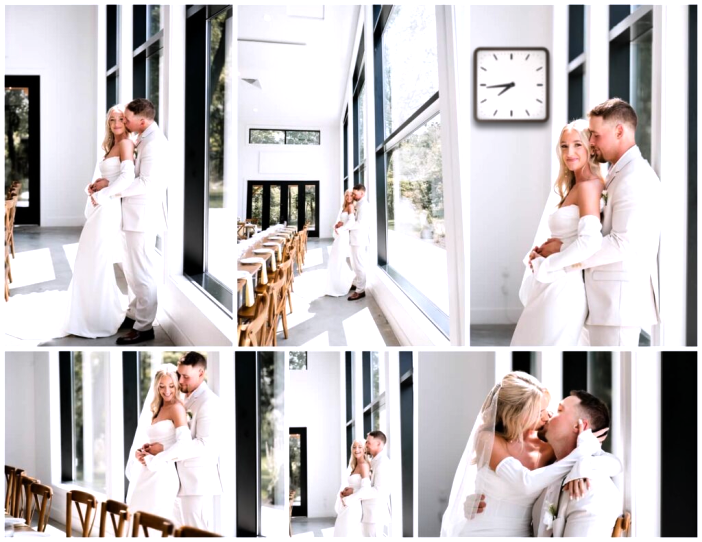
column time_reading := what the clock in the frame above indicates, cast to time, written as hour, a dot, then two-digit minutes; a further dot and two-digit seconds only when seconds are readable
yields 7.44
